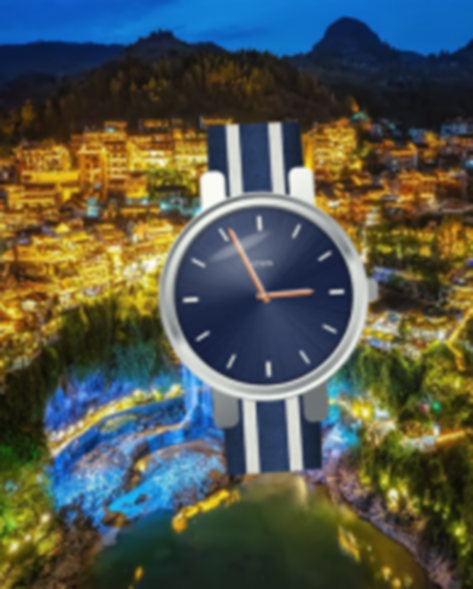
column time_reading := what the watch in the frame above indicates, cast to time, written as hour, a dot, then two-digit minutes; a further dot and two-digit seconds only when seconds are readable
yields 2.56
